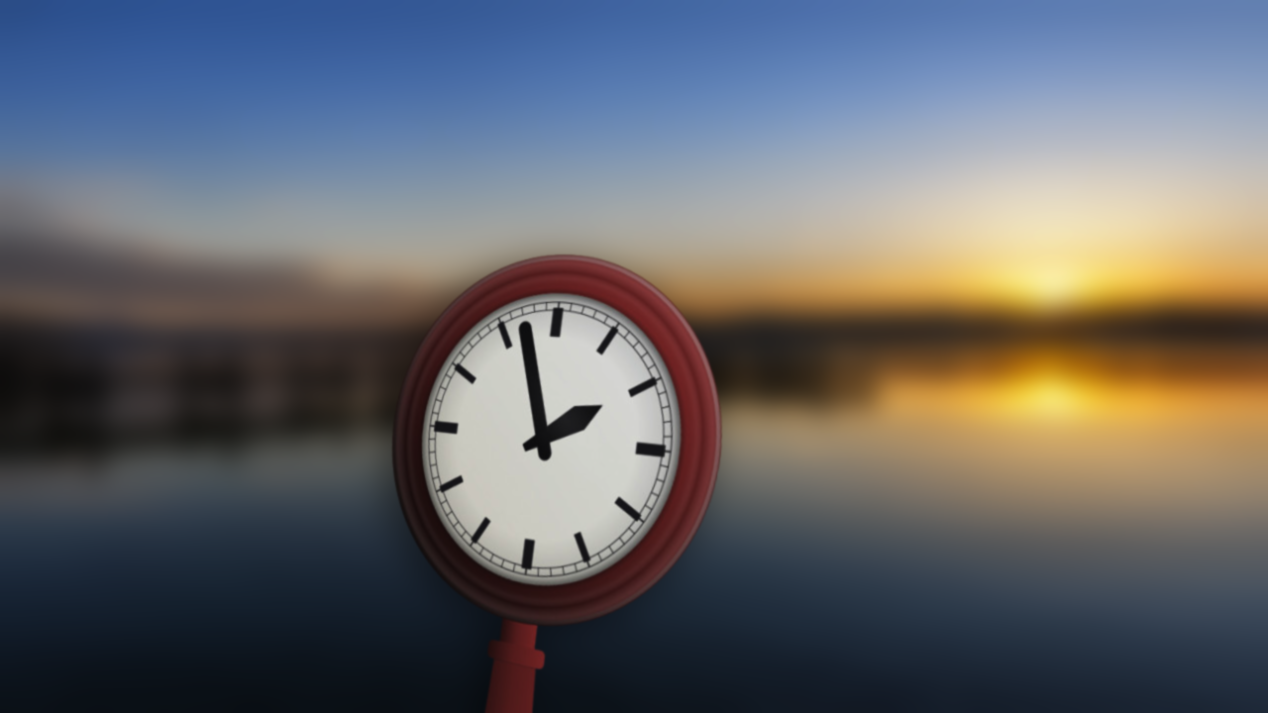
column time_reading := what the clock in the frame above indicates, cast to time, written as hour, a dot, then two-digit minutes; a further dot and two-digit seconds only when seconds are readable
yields 1.57
